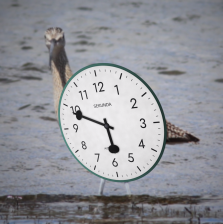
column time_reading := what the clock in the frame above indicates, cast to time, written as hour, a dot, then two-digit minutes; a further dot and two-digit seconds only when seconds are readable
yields 5.49
